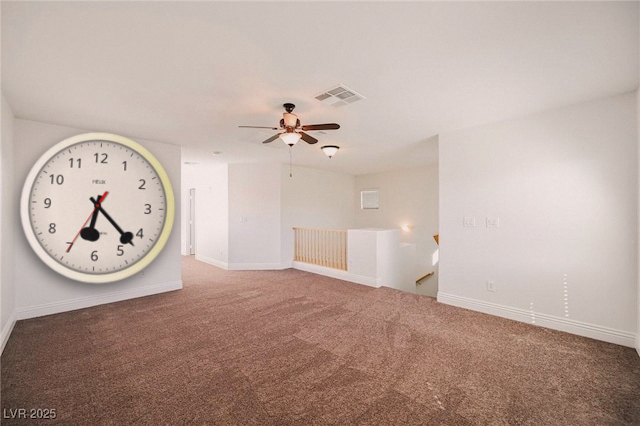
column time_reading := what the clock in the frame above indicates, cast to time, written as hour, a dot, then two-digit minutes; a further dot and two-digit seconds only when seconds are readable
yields 6.22.35
